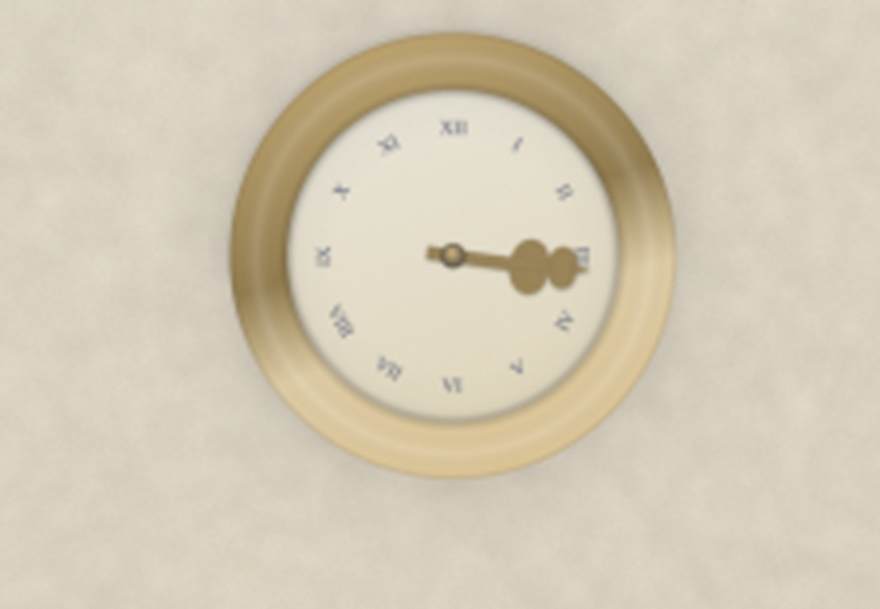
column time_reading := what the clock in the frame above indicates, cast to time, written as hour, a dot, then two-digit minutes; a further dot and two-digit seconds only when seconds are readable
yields 3.16
